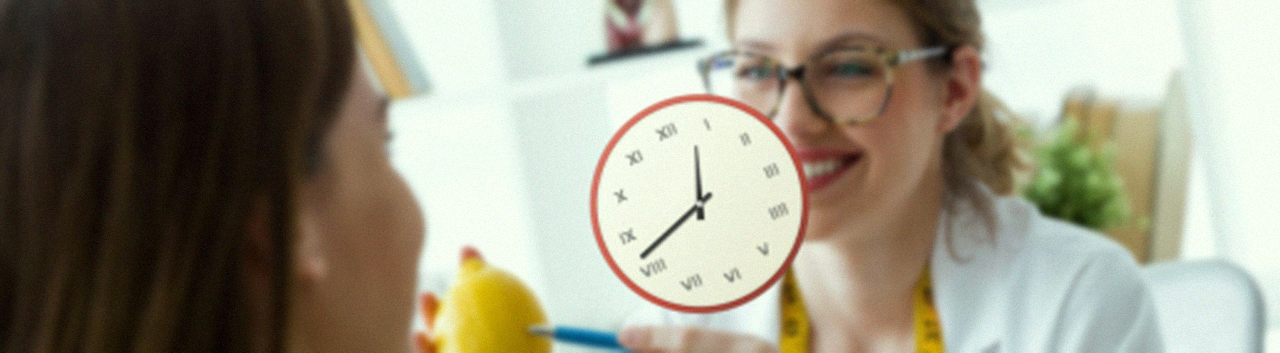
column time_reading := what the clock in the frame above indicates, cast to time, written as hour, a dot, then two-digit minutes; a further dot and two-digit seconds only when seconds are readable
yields 12.42
